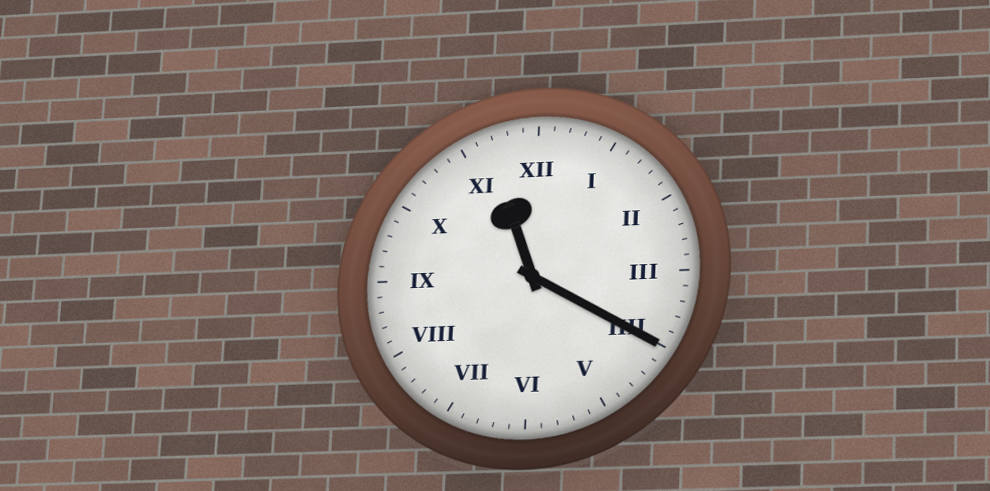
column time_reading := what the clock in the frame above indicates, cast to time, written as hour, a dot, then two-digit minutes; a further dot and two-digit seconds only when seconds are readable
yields 11.20
